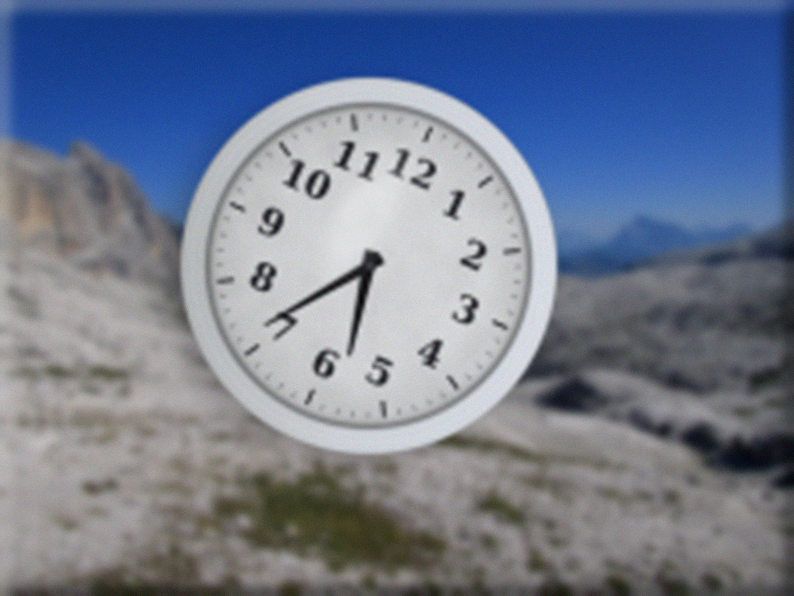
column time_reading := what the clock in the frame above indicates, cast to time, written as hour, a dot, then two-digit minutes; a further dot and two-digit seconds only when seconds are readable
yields 5.36
